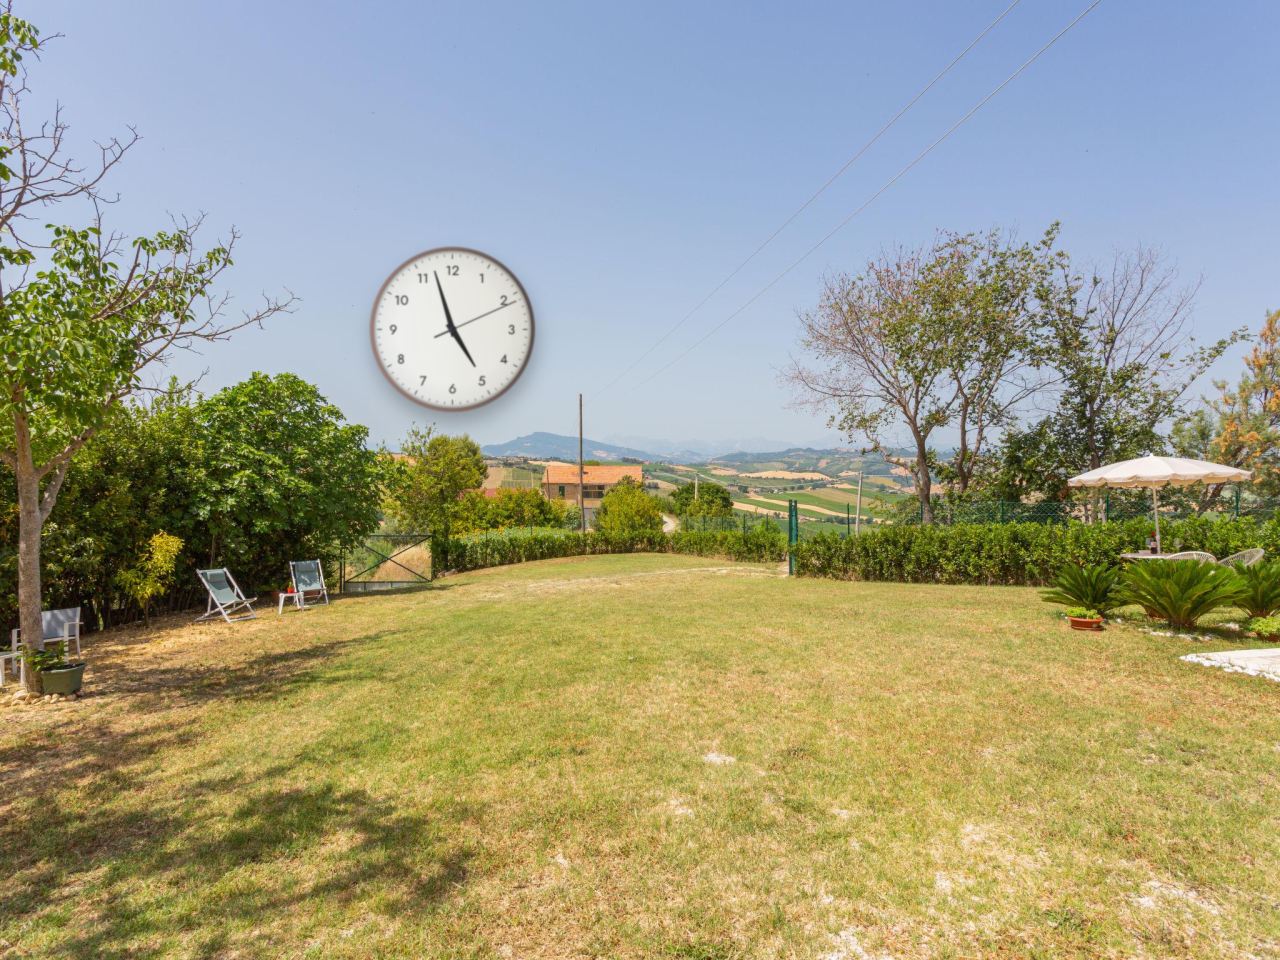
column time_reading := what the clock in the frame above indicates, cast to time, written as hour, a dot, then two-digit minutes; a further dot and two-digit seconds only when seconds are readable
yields 4.57.11
